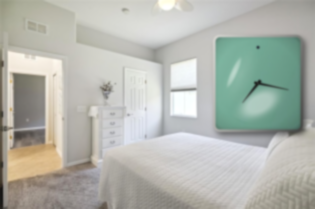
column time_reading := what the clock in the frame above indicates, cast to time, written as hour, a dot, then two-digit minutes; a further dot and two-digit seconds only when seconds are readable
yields 7.17
